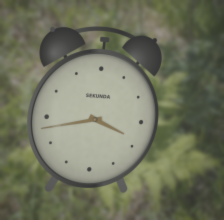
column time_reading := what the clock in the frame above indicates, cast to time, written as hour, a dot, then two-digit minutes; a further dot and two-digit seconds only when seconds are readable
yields 3.43
